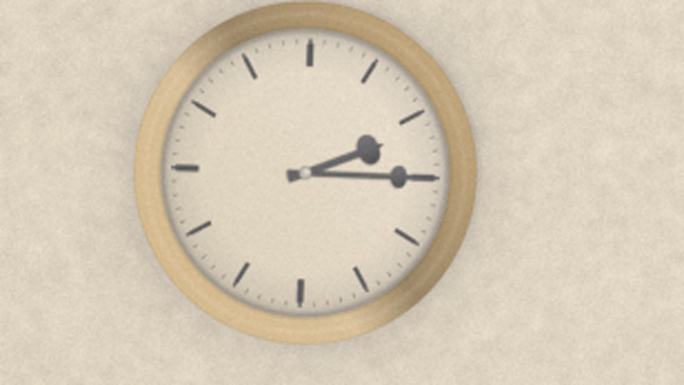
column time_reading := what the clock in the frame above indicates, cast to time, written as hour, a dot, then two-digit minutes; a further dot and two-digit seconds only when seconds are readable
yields 2.15
